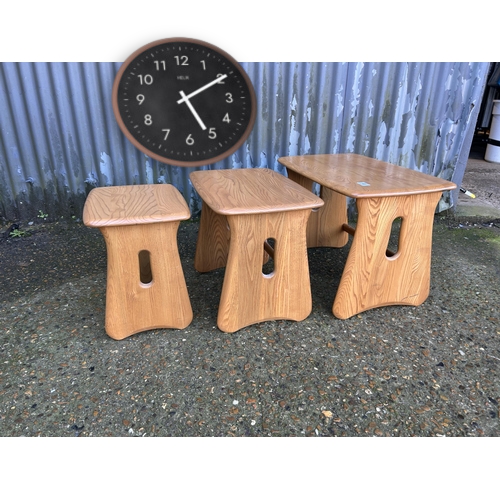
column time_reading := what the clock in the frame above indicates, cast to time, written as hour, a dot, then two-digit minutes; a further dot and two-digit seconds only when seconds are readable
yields 5.10
